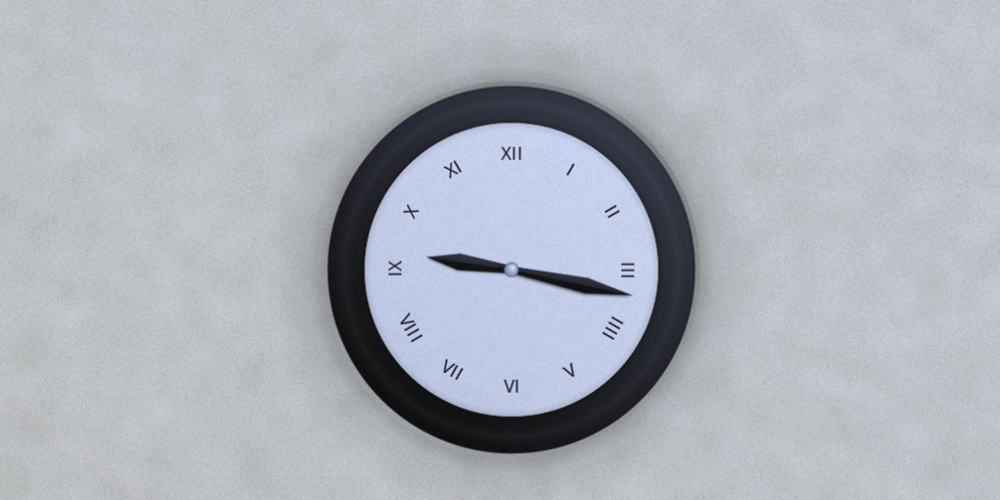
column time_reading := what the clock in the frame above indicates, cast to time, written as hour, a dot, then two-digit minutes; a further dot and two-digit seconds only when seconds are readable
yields 9.17
